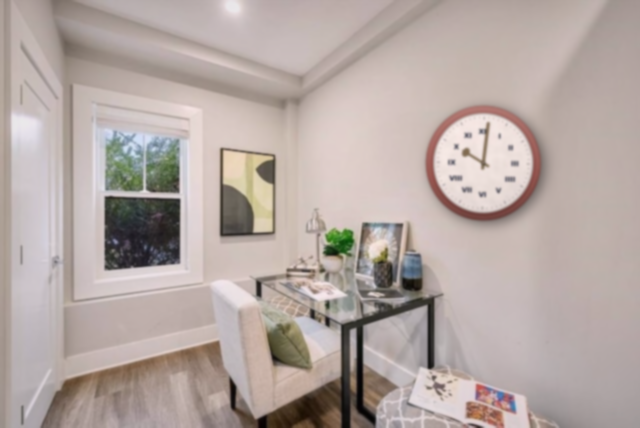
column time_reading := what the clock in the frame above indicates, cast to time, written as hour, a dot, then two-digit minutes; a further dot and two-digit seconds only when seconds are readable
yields 10.01
